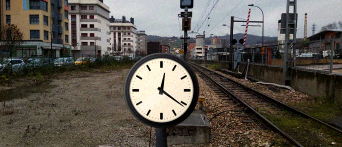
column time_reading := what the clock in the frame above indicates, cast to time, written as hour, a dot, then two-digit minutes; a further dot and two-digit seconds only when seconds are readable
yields 12.21
